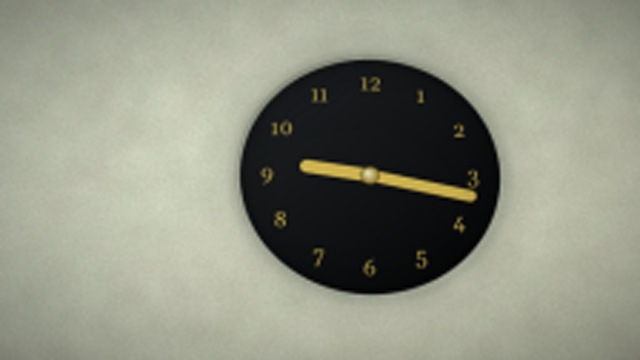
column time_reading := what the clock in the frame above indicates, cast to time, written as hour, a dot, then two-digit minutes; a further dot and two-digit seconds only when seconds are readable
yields 9.17
